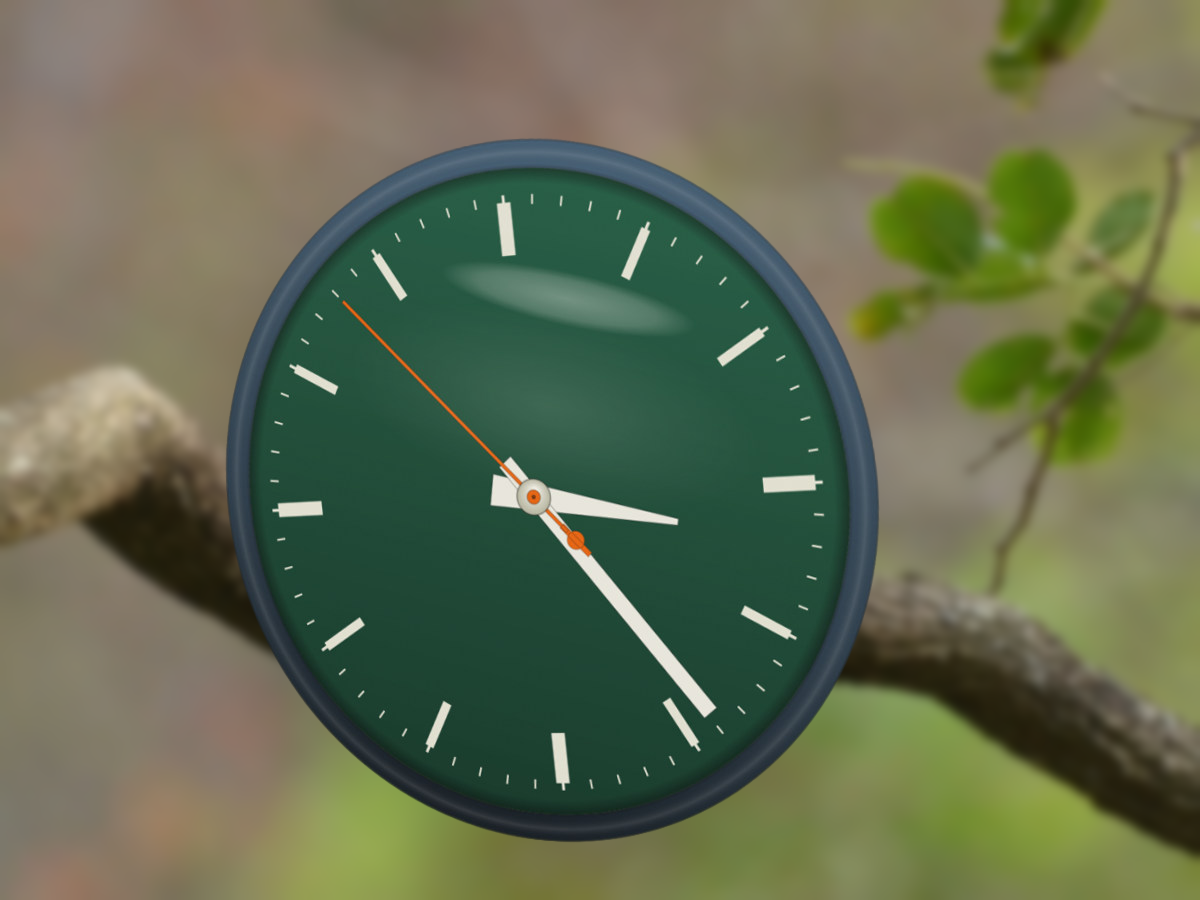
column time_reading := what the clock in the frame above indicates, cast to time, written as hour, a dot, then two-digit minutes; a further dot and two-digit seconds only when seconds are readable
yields 3.23.53
